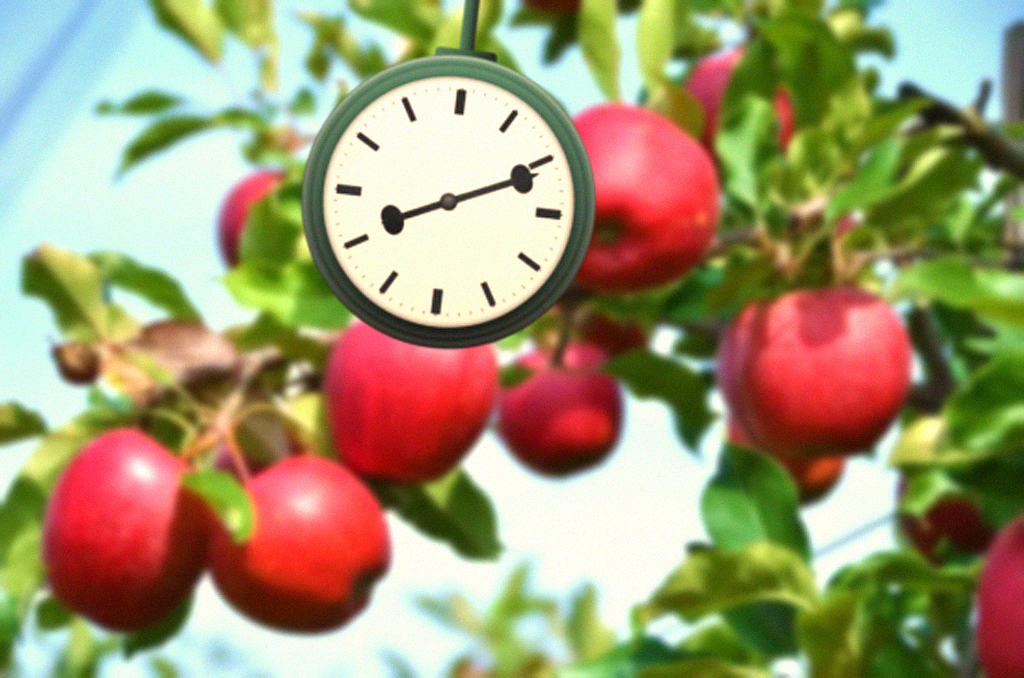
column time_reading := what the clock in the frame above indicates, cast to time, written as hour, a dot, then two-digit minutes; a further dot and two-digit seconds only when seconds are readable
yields 8.11
